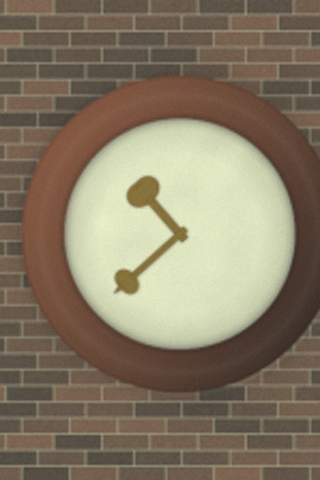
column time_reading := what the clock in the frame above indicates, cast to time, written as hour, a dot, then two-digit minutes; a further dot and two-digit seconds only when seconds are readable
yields 10.38
